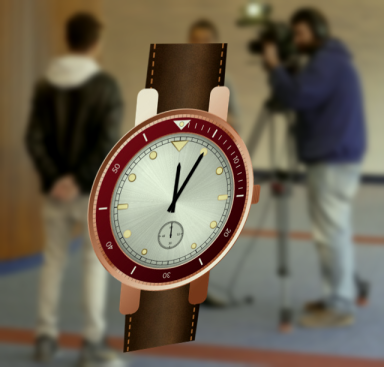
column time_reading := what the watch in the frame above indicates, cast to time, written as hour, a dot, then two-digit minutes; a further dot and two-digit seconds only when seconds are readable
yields 12.05
